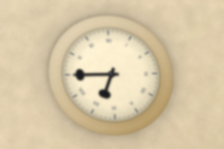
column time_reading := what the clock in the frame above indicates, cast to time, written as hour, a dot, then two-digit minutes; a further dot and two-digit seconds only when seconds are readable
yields 6.45
